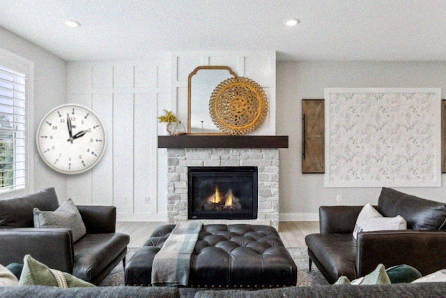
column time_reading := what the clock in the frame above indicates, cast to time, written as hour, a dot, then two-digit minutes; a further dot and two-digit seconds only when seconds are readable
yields 1.58
